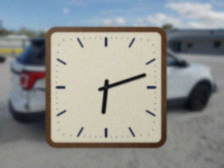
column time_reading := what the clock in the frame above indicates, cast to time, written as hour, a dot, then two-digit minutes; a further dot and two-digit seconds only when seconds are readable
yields 6.12
